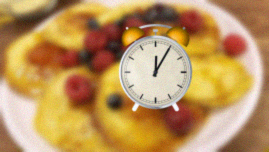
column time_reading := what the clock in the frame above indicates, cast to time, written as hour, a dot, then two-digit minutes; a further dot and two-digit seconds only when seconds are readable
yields 12.05
